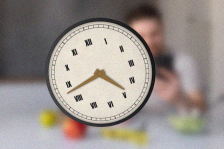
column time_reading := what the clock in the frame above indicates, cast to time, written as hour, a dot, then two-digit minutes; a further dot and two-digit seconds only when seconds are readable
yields 4.43
